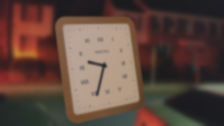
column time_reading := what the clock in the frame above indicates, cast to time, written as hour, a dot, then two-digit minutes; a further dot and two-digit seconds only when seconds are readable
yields 9.34
